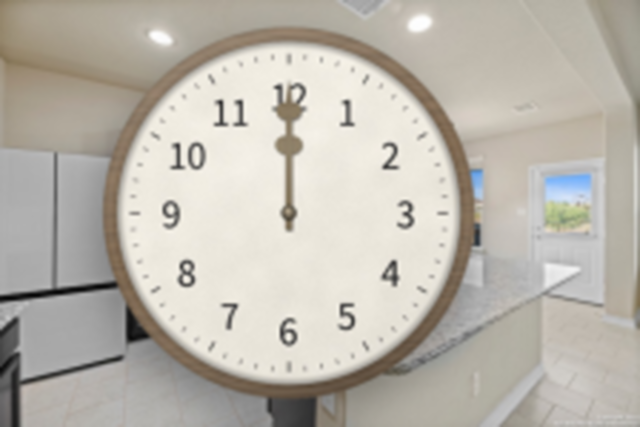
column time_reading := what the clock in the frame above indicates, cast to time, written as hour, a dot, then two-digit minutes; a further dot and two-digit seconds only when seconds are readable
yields 12.00
